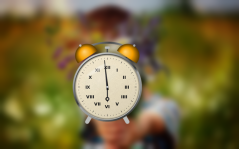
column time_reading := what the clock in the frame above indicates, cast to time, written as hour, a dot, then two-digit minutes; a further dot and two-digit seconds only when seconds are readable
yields 5.59
